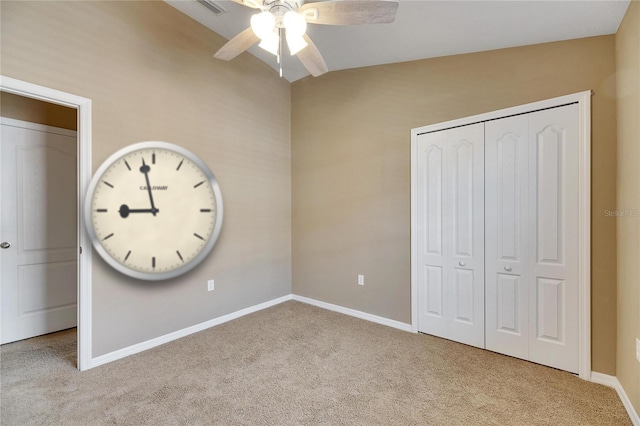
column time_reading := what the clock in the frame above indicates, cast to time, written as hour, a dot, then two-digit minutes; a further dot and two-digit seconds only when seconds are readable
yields 8.58
